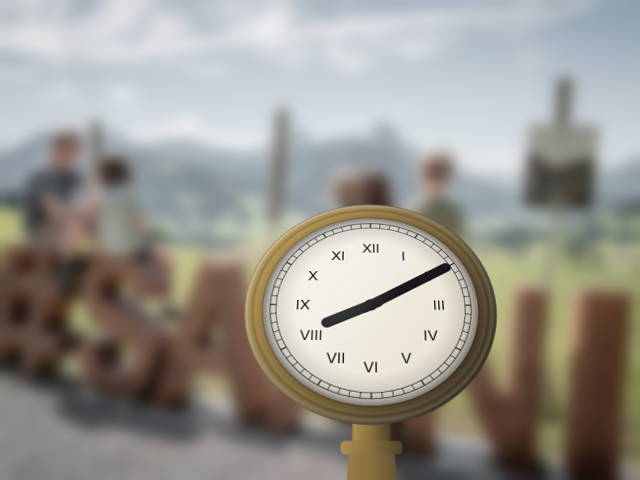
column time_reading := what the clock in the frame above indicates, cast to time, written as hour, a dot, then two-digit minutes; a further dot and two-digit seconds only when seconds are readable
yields 8.10
